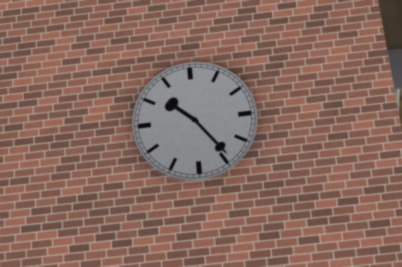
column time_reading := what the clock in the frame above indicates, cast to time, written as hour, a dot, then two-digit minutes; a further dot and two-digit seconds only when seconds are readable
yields 10.24
